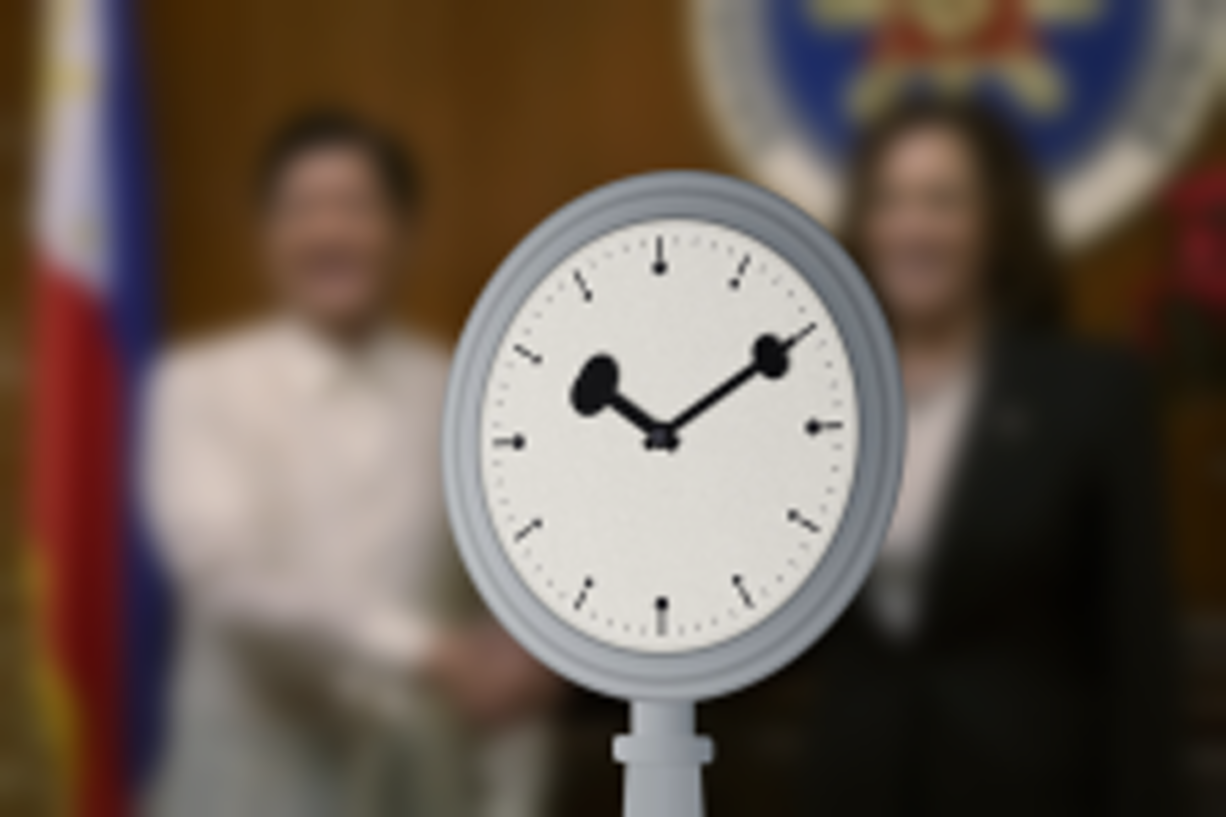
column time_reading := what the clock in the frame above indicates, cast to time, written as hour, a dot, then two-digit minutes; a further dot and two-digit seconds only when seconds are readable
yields 10.10
